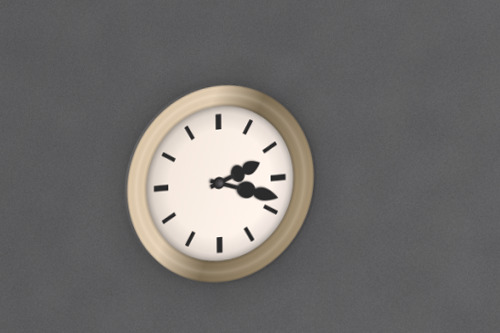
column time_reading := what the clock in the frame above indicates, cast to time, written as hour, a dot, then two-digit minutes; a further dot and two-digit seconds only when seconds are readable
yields 2.18
